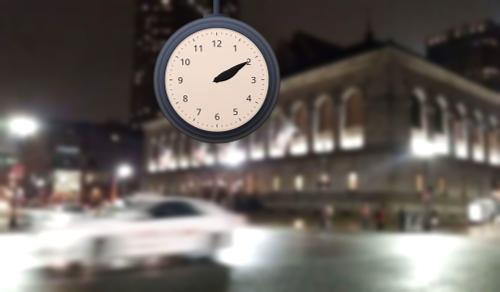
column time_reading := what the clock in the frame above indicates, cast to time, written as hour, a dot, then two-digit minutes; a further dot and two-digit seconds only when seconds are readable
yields 2.10
